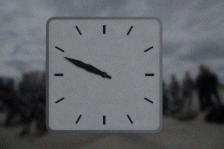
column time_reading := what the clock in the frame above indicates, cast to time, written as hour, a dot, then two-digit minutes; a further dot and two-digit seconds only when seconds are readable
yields 9.49
